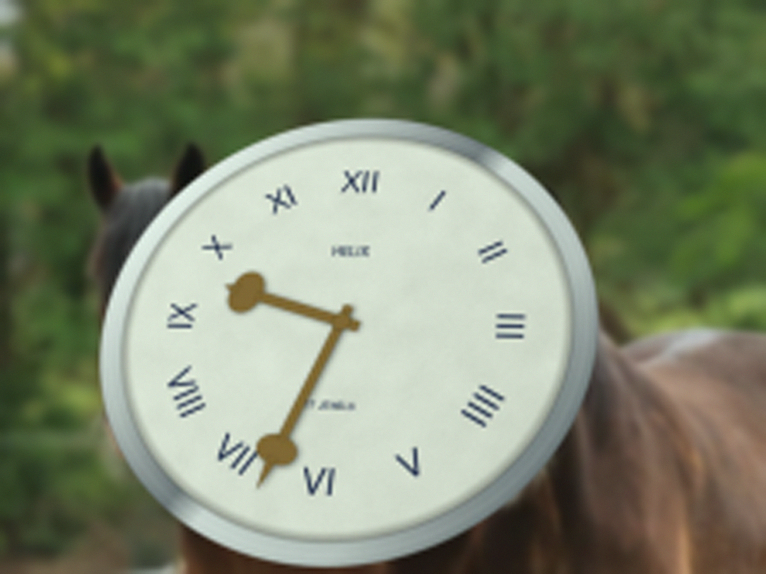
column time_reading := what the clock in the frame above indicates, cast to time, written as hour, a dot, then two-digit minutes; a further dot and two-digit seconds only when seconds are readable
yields 9.33
